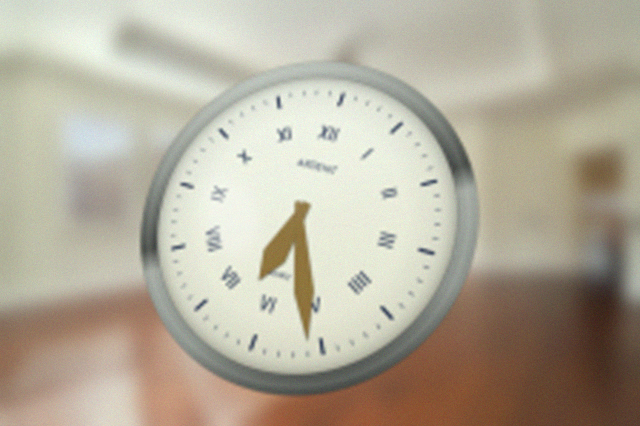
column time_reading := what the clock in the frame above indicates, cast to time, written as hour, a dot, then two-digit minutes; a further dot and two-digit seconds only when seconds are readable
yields 6.26
